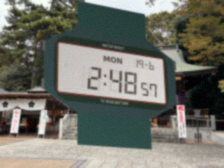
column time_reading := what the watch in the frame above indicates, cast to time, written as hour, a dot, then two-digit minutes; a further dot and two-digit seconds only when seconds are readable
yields 2.48.57
